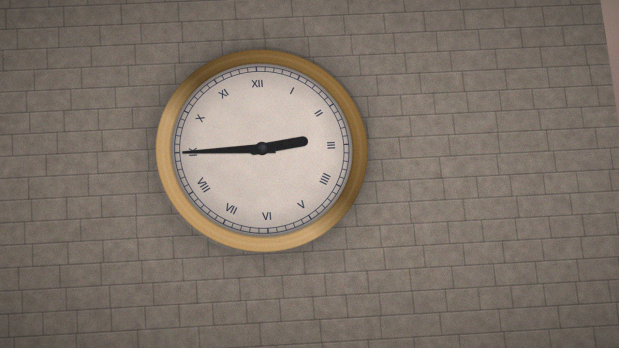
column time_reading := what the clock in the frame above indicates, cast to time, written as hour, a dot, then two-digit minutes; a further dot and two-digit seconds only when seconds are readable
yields 2.45
